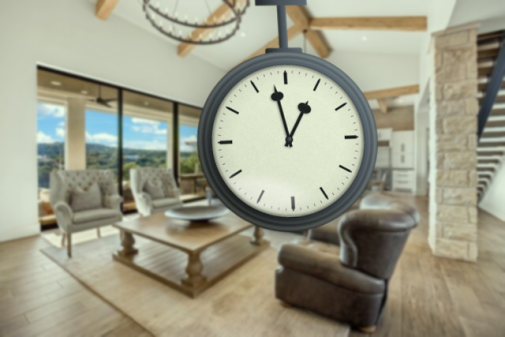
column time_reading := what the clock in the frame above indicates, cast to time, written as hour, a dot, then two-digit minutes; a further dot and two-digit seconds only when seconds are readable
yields 12.58
